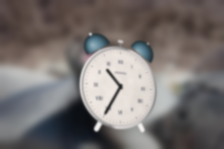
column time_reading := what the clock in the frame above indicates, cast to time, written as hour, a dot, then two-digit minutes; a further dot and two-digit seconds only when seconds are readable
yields 10.35
